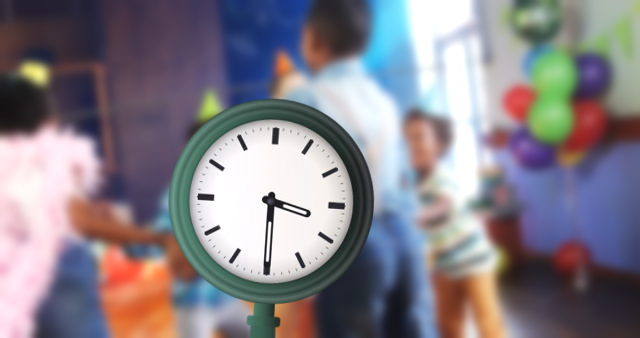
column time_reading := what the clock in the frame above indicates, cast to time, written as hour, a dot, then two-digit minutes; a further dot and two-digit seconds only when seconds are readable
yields 3.30
